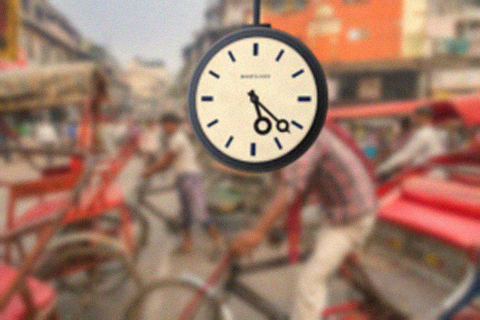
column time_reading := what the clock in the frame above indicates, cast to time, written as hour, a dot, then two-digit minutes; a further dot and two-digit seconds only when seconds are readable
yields 5.22
